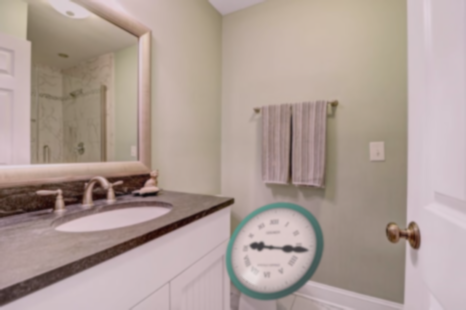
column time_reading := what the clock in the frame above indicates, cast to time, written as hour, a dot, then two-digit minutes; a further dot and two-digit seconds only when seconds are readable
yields 9.16
